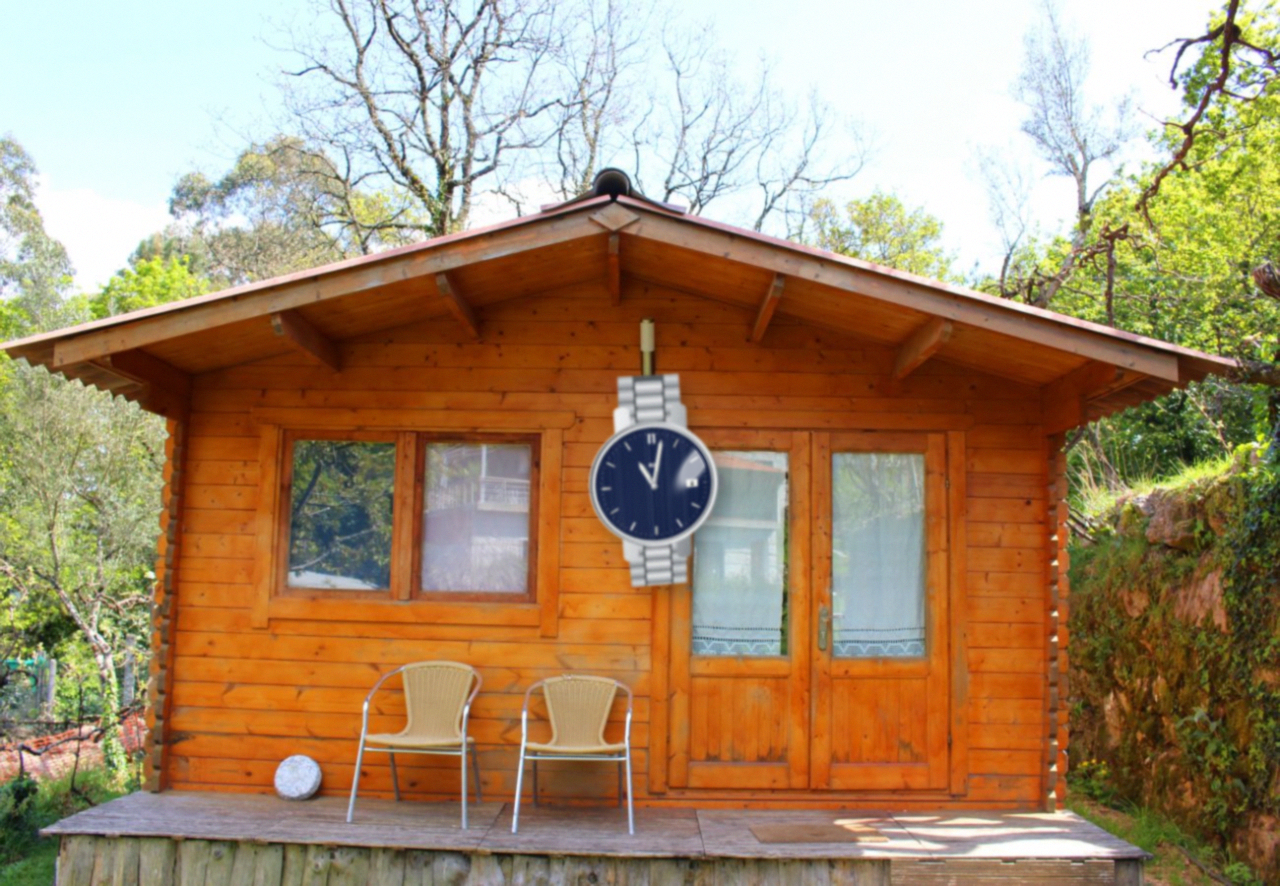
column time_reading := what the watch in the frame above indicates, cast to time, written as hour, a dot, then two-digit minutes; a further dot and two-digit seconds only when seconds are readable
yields 11.02
